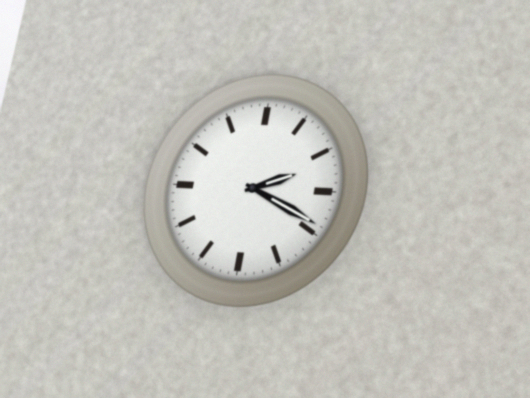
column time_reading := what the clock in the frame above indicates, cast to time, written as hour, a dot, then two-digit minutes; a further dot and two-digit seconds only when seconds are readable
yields 2.19
